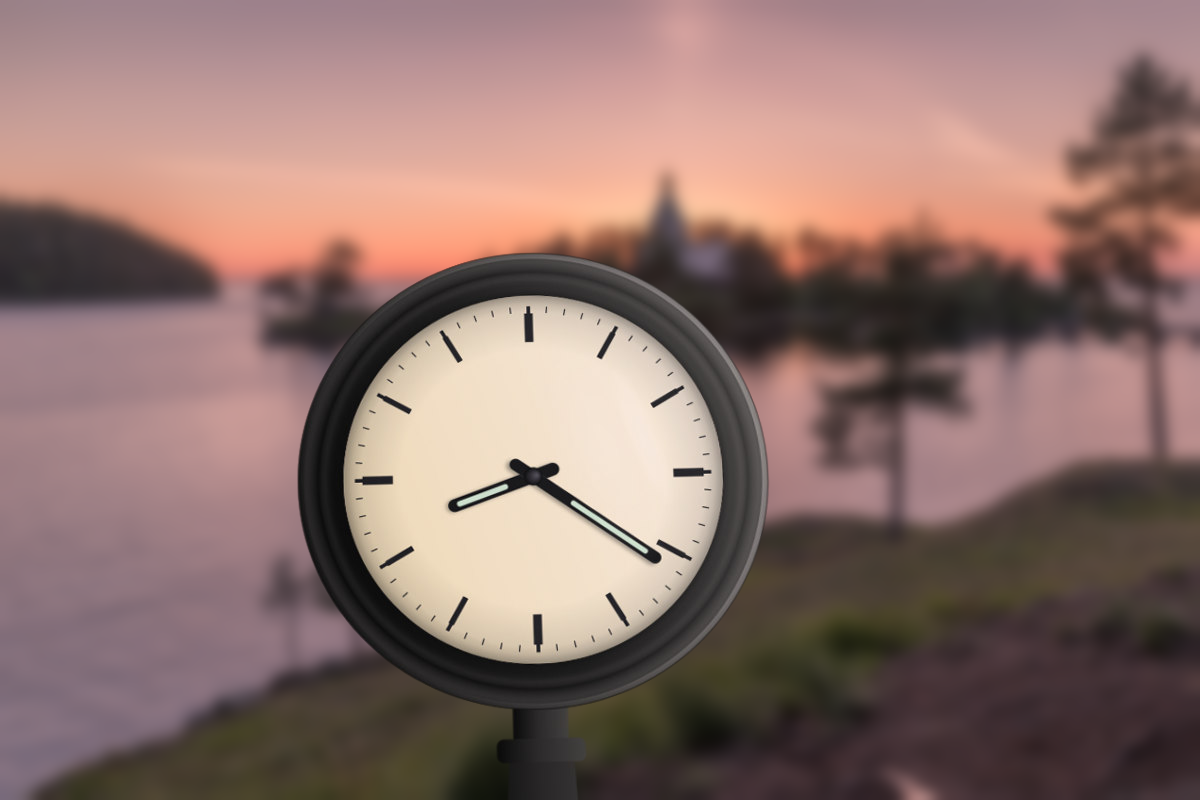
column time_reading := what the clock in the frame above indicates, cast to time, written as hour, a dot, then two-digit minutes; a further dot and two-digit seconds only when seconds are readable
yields 8.21
